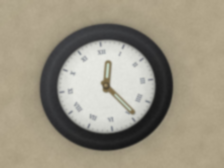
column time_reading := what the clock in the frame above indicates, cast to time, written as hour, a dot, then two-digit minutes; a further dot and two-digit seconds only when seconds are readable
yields 12.24
